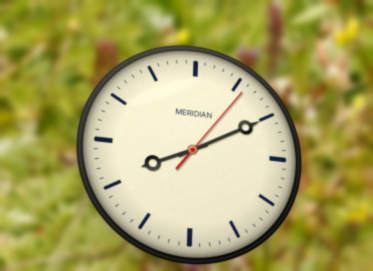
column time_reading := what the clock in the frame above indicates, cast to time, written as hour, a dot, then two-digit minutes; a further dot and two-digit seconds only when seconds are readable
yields 8.10.06
